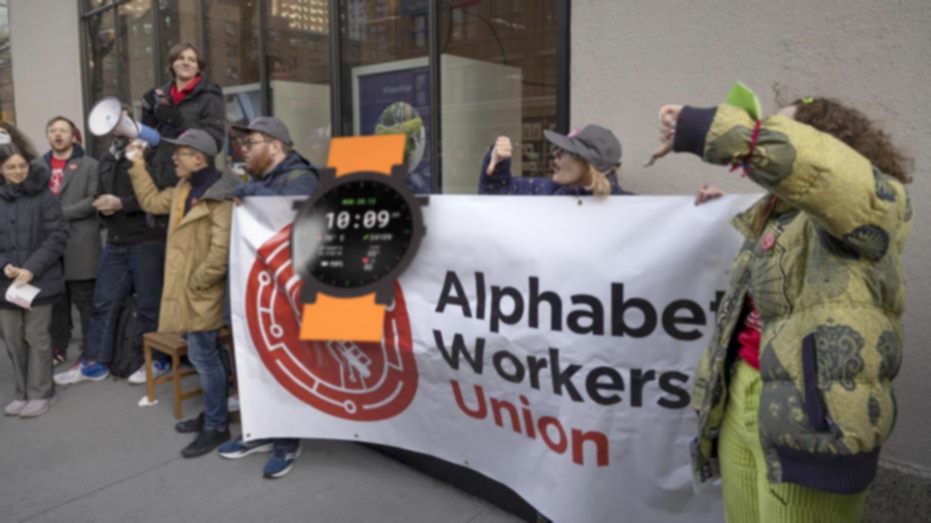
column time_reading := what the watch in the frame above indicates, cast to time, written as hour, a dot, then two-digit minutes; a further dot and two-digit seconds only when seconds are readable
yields 10.09
